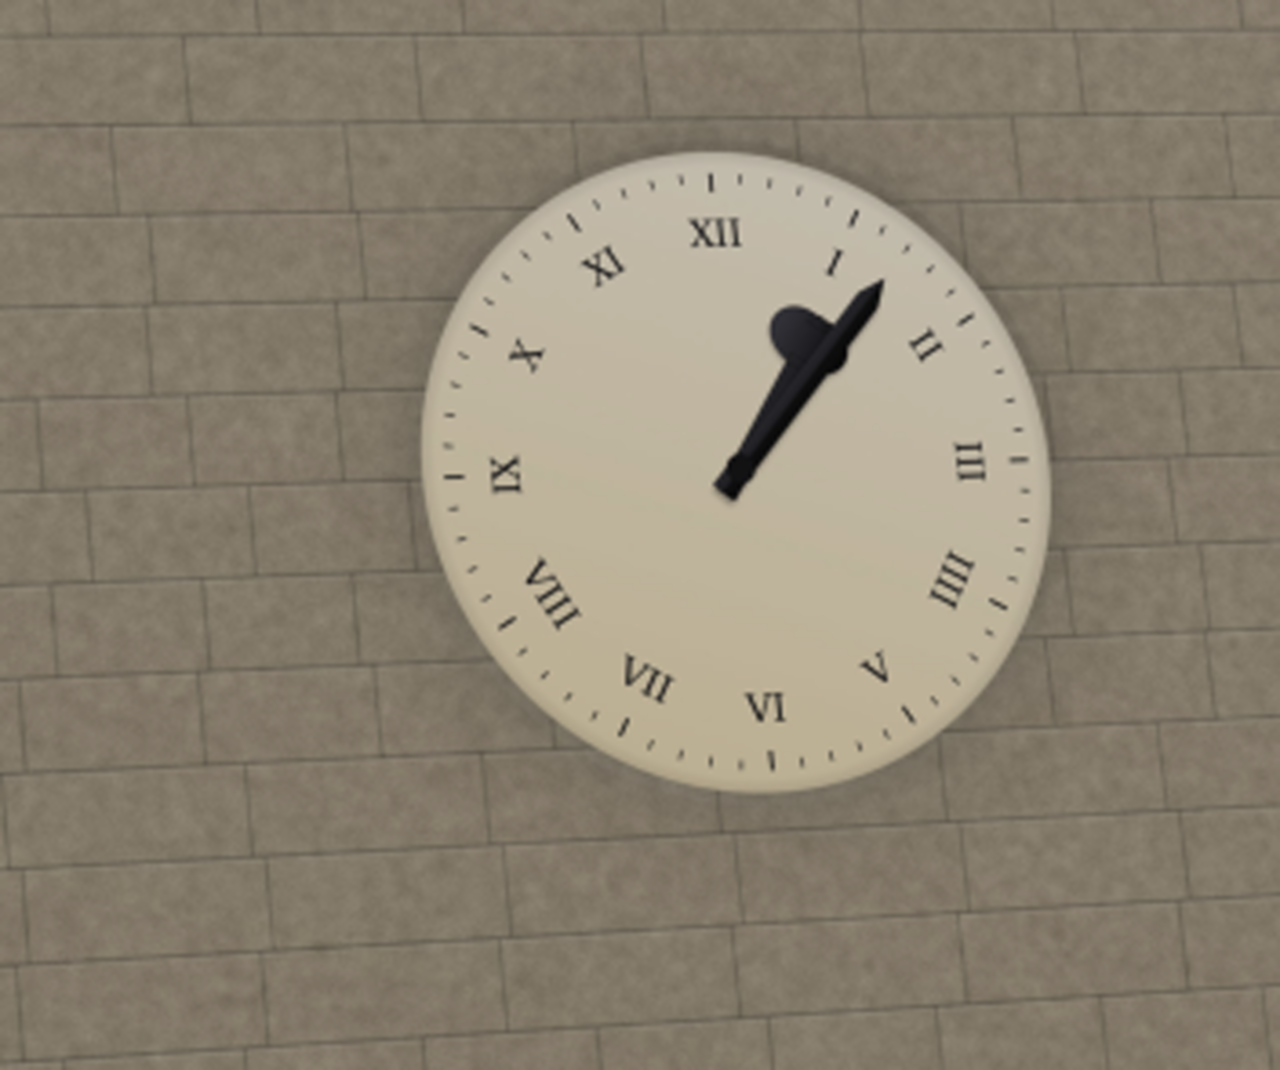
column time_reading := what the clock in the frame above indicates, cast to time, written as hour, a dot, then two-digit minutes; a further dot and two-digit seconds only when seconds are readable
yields 1.07
